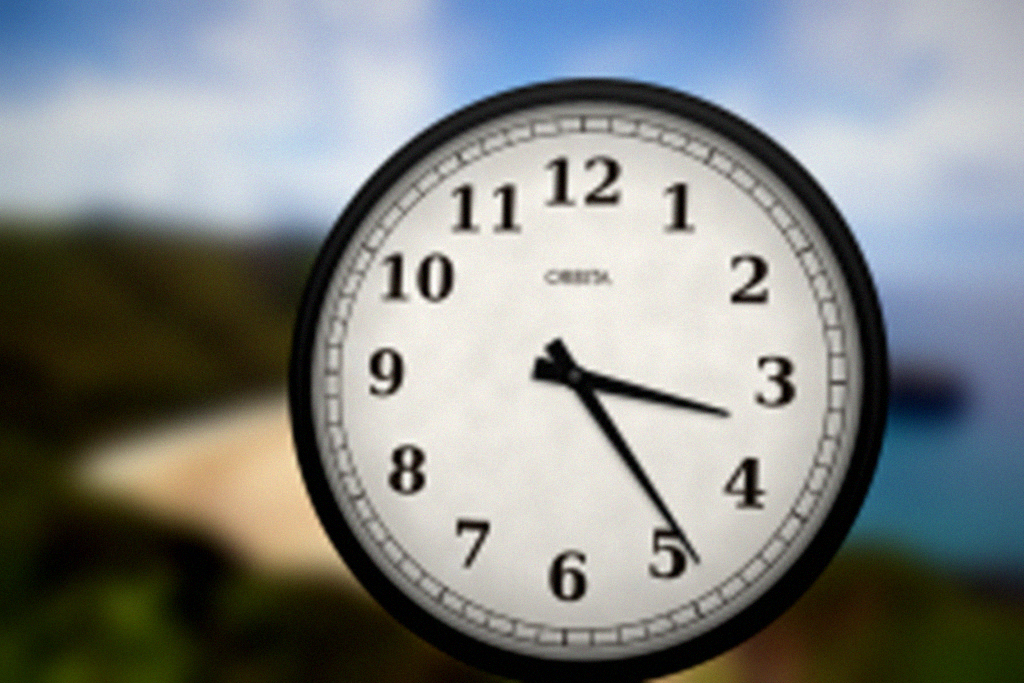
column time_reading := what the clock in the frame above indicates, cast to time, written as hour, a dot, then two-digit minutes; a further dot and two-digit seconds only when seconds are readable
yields 3.24
